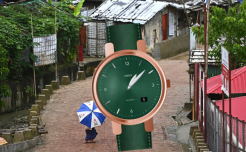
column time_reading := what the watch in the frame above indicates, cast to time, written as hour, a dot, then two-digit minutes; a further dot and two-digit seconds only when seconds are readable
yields 1.08
